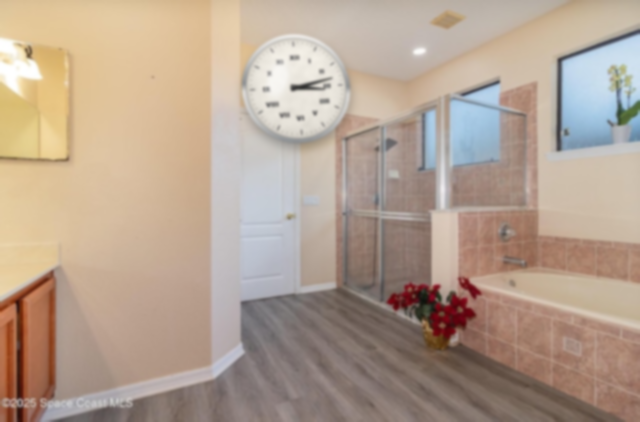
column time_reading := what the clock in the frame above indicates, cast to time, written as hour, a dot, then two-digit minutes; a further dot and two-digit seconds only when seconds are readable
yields 3.13
